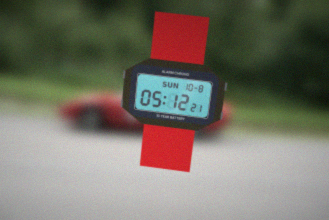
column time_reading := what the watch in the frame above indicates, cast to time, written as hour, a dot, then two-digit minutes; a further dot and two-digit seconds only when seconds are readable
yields 5.12
